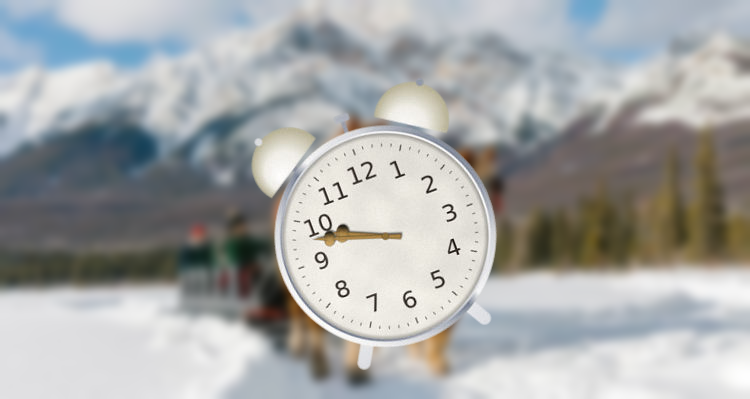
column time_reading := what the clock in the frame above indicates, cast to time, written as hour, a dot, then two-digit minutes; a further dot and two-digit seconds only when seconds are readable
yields 9.48
